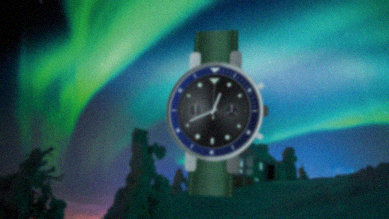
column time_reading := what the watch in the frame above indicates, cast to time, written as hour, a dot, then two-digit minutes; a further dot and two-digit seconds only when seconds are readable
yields 12.41
